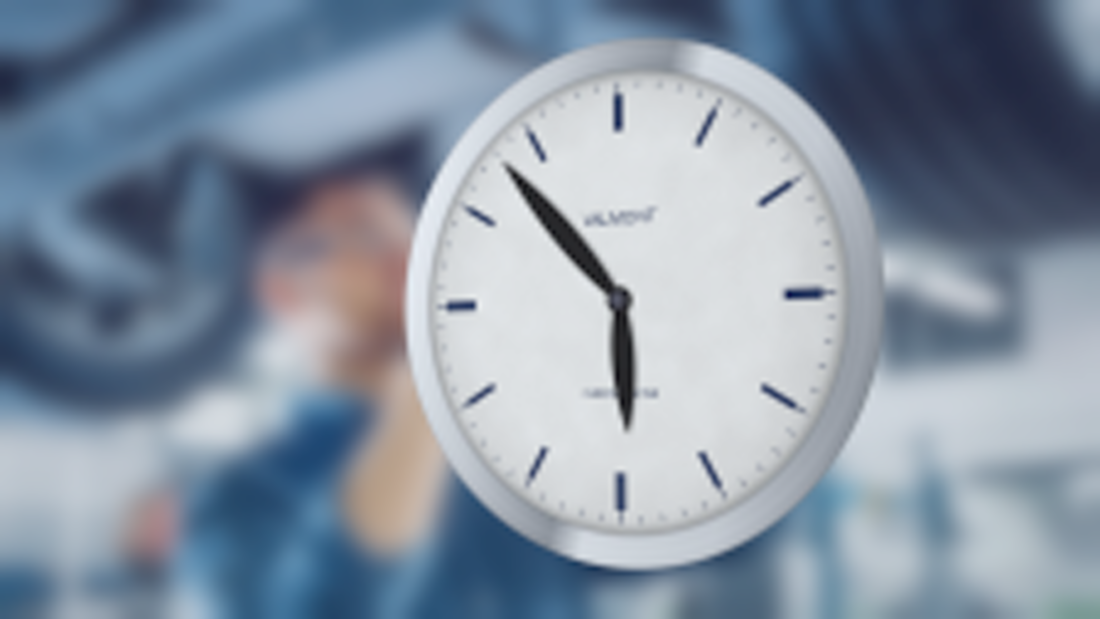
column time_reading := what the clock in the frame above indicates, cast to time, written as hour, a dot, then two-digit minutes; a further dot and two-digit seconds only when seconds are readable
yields 5.53
